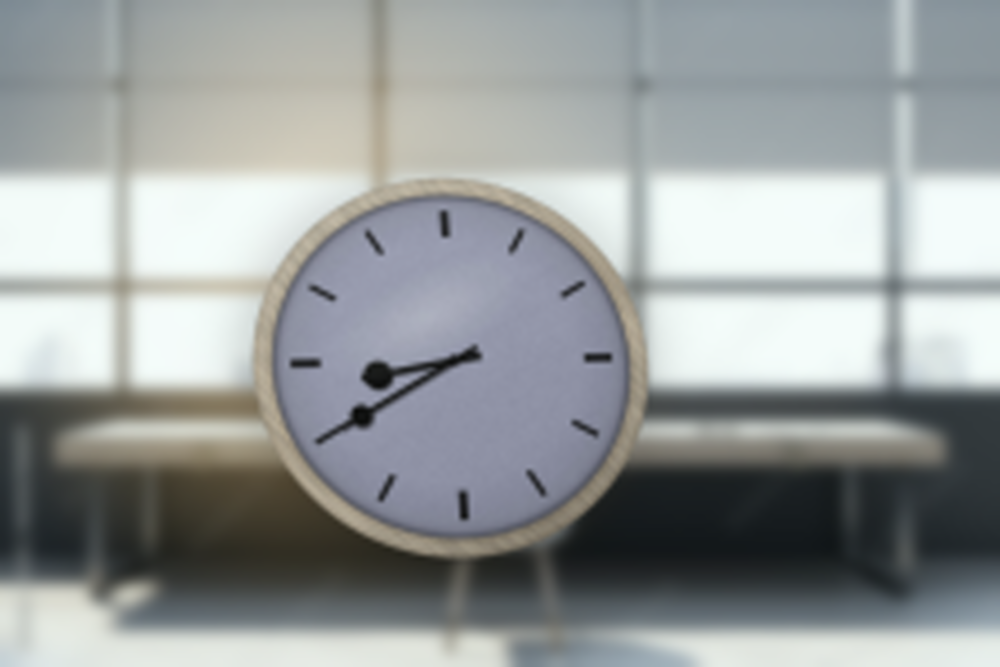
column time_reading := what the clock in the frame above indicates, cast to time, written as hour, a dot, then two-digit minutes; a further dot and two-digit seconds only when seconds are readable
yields 8.40
